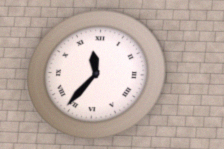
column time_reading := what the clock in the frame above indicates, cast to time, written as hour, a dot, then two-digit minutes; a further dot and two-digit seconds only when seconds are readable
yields 11.36
